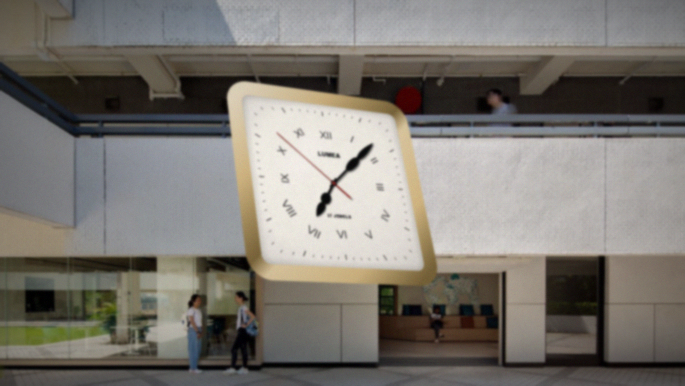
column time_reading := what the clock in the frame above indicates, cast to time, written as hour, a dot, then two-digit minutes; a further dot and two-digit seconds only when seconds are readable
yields 7.07.52
